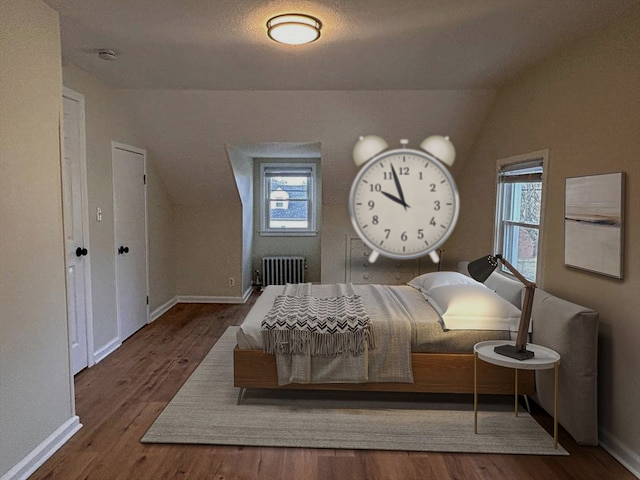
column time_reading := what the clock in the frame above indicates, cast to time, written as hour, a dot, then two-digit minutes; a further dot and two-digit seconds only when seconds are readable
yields 9.57
